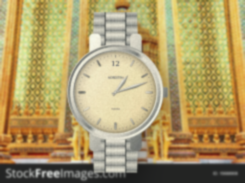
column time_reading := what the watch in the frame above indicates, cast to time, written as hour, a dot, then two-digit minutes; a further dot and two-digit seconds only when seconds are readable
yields 1.12
